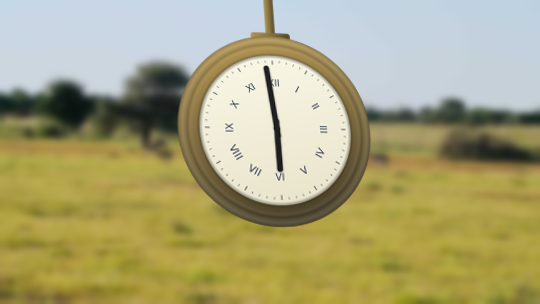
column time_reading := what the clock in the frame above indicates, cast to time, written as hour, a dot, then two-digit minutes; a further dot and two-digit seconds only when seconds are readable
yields 5.59
